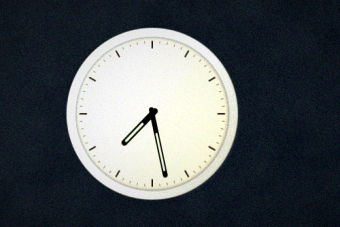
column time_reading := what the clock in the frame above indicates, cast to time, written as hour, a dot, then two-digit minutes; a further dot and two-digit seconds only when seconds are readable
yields 7.28
